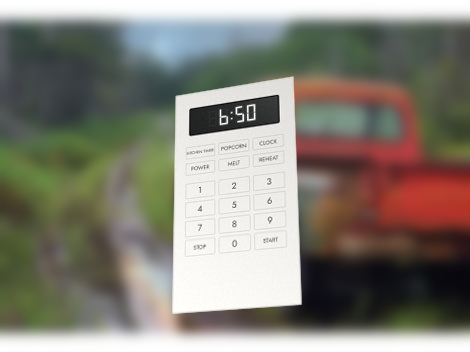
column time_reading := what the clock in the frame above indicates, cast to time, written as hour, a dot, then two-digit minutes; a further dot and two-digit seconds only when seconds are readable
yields 6.50
